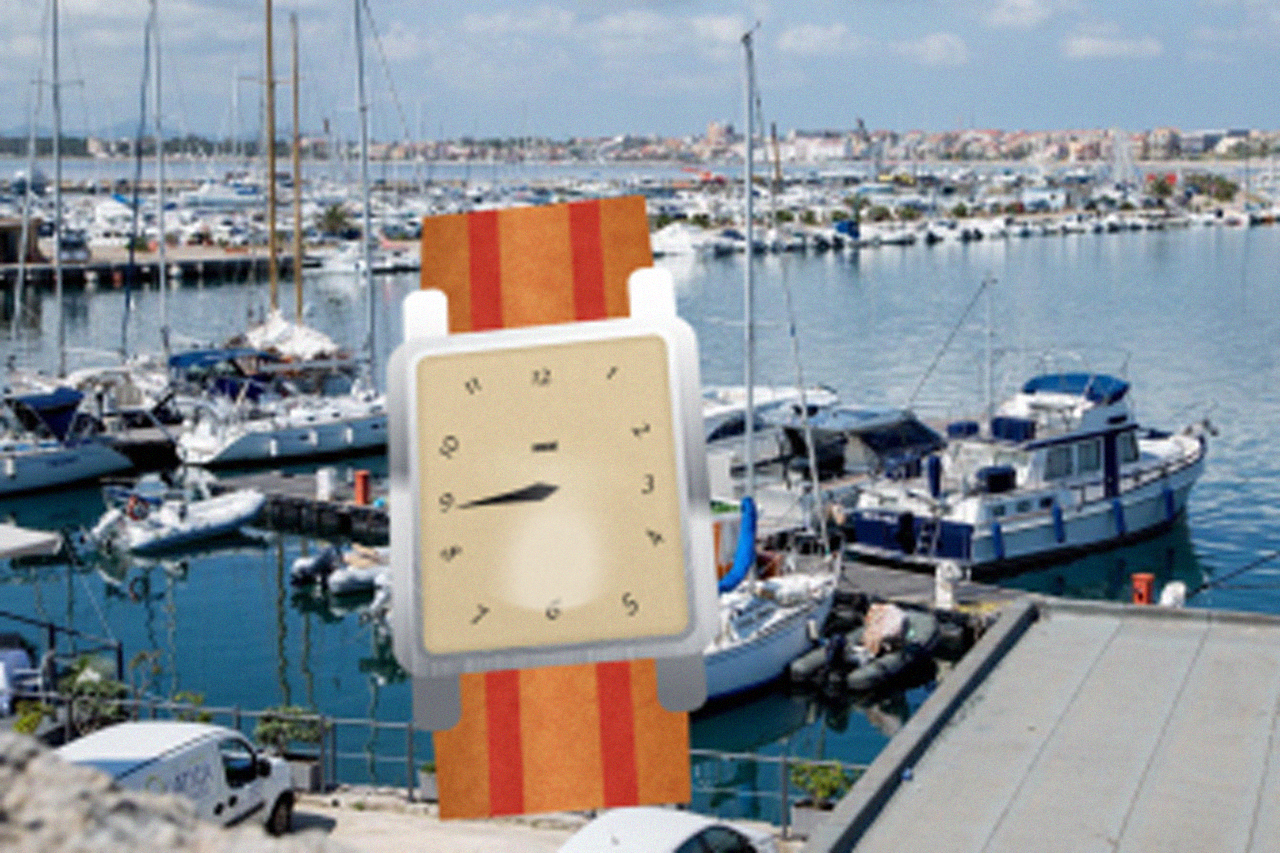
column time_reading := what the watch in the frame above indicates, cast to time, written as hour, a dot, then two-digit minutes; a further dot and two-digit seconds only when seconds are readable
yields 8.44
